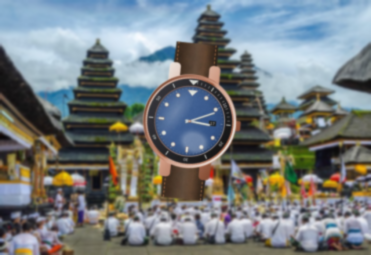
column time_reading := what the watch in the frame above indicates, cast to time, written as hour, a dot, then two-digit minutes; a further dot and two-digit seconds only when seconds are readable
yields 3.11
